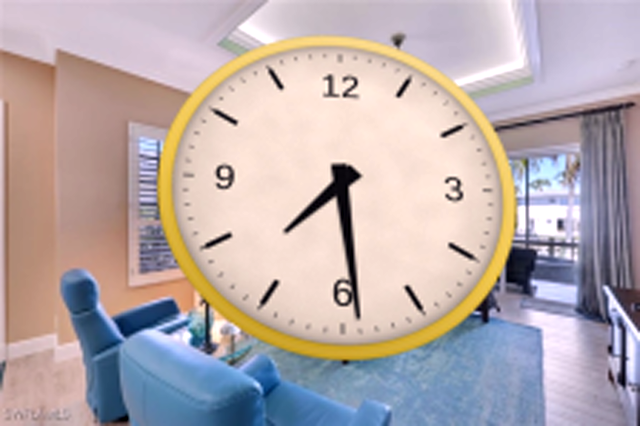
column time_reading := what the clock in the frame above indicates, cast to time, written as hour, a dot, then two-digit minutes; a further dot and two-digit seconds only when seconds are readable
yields 7.29
